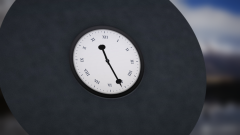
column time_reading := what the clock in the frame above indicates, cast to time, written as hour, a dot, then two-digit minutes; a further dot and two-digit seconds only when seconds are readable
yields 11.26
